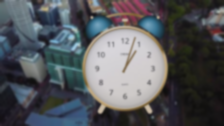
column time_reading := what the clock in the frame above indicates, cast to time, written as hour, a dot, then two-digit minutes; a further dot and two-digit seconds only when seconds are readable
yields 1.03
